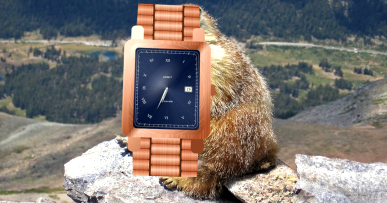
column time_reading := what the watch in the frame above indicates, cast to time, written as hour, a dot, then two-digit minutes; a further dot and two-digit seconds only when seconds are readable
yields 6.34
